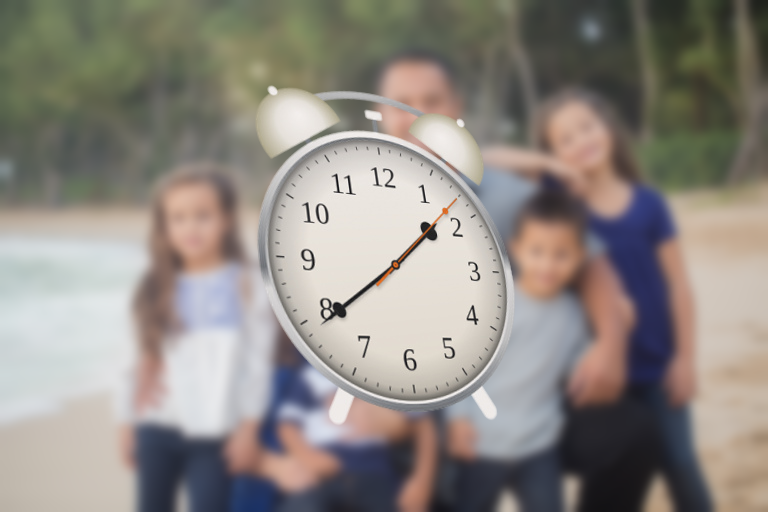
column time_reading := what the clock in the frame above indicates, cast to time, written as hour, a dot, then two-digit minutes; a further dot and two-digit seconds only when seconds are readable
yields 1.39.08
